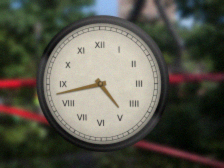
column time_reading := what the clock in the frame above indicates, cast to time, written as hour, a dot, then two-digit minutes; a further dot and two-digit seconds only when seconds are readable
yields 4.43
